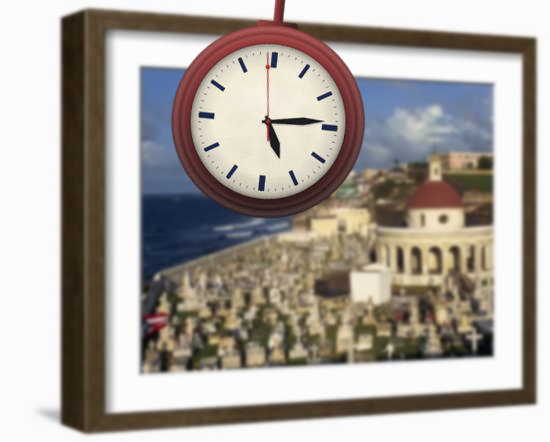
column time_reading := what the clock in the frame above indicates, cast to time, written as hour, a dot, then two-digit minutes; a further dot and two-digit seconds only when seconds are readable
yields 5.13.59
